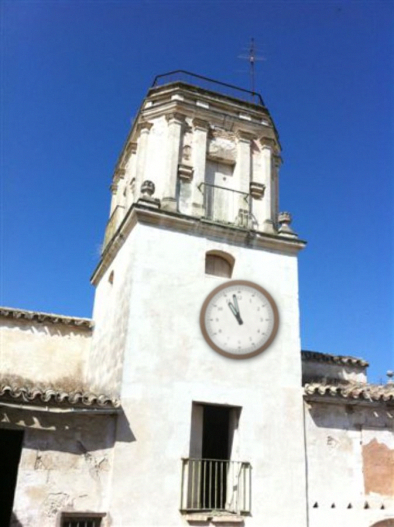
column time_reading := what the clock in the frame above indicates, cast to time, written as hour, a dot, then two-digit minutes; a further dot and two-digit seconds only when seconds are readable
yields 10.58
